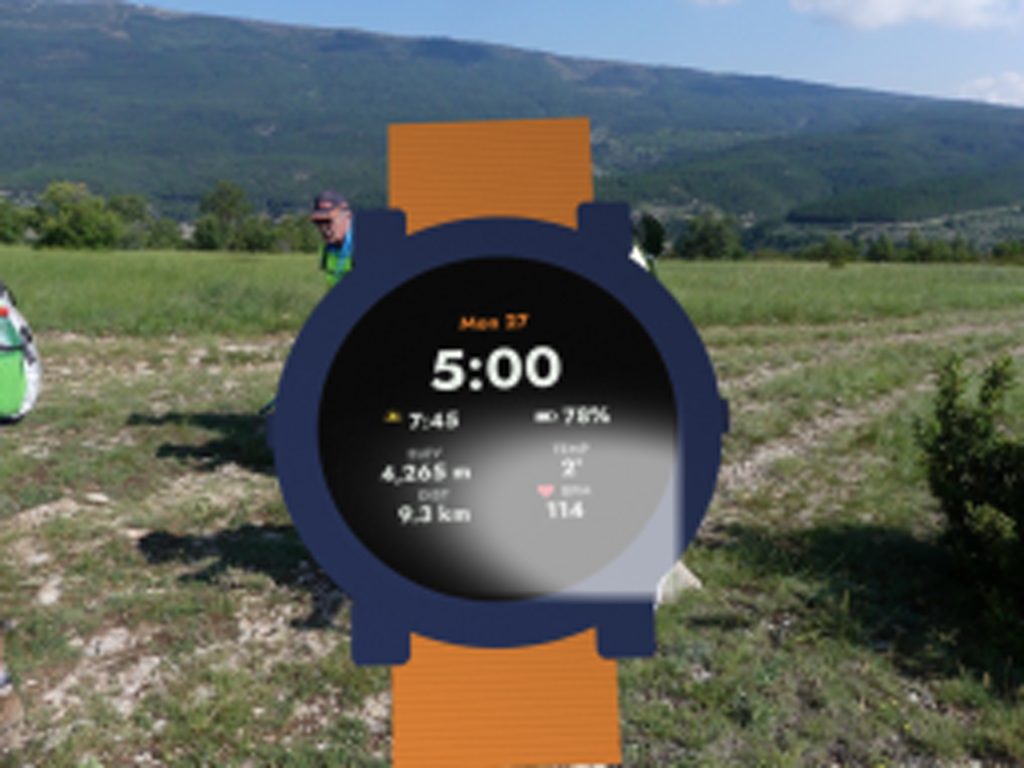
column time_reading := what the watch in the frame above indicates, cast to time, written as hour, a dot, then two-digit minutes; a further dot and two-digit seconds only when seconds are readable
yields 5.00
